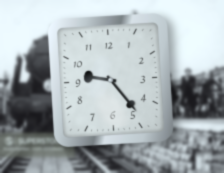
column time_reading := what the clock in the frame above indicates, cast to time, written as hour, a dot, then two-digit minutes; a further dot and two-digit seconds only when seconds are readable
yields 9.24
